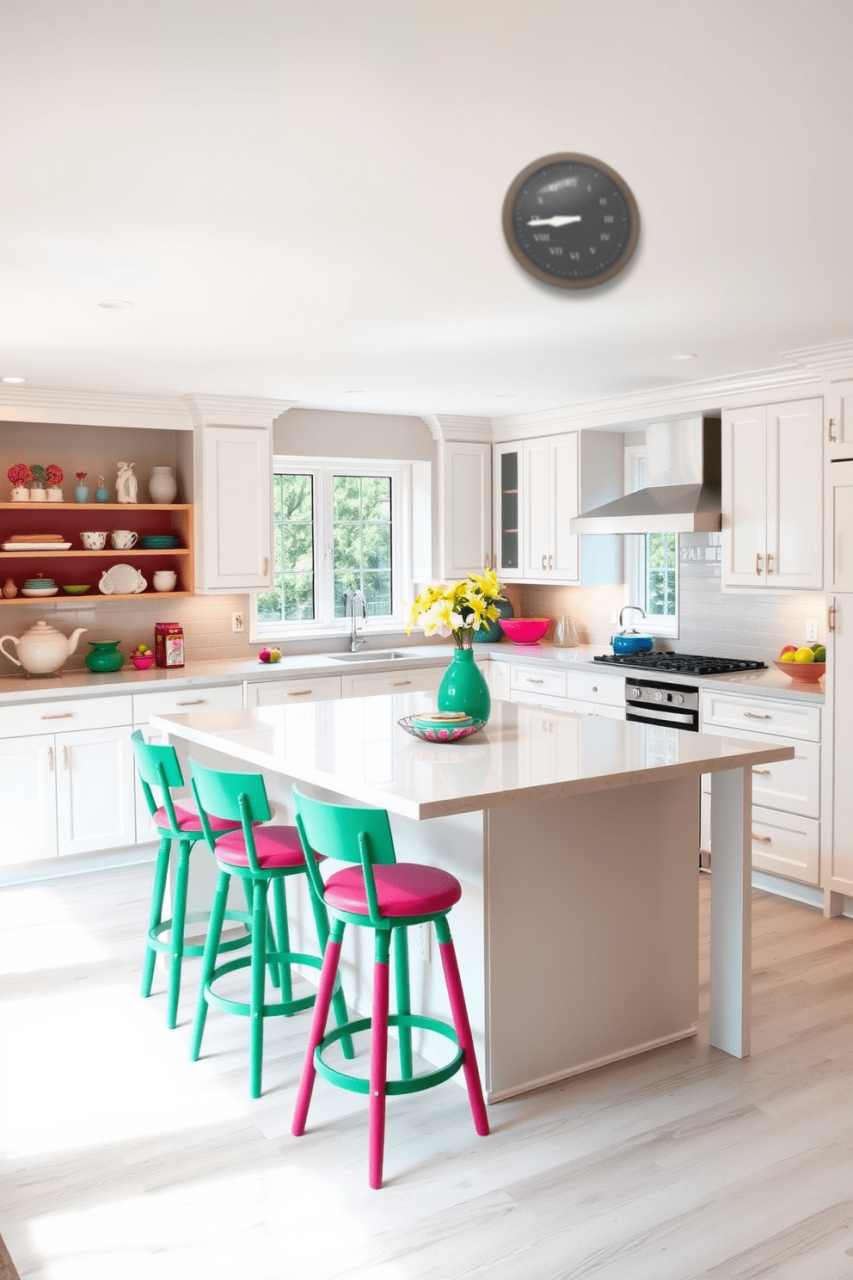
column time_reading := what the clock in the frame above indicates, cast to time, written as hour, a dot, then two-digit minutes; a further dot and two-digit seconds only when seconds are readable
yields 8.44
